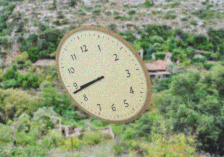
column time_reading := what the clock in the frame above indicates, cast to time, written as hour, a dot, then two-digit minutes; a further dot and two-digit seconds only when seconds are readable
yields 8.43
